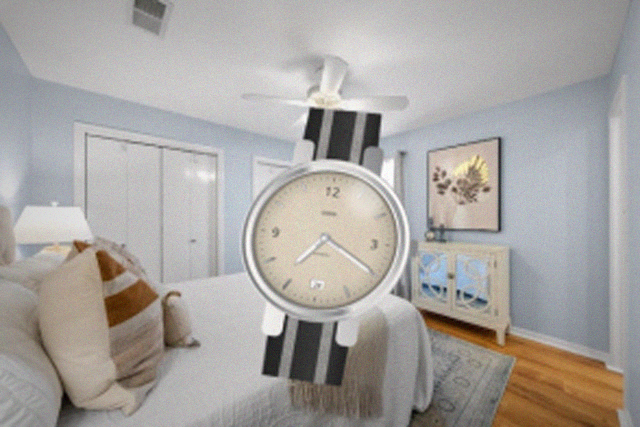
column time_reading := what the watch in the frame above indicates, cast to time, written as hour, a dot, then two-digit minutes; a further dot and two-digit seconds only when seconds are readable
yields 7.20
